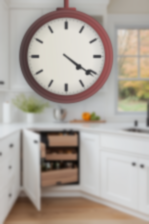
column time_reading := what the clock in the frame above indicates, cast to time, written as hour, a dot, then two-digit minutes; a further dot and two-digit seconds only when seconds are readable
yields 4.21
